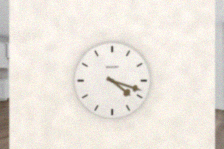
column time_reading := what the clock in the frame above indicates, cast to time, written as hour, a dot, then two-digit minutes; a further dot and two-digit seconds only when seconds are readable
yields 4.18
